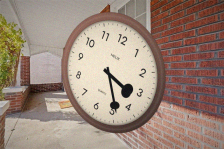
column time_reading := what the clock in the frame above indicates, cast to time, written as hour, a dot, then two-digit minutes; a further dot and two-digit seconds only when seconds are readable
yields 3.24
